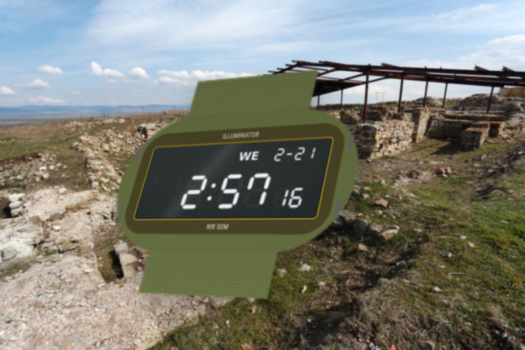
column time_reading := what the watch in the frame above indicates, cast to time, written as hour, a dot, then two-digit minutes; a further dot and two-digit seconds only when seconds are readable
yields 2.57.16
